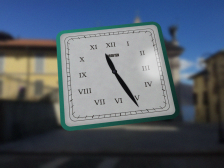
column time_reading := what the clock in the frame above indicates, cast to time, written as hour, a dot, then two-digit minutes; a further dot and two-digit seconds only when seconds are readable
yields 11.26
